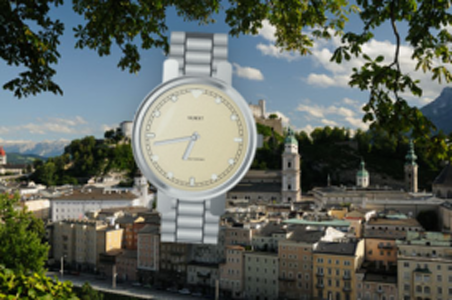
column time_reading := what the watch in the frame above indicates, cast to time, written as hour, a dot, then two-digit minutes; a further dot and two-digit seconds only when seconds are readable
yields 6.43
